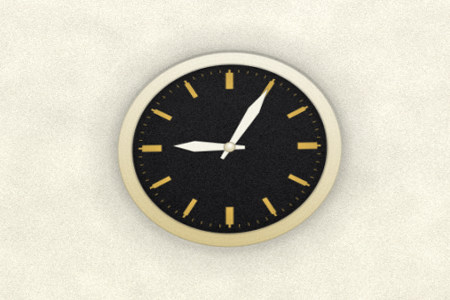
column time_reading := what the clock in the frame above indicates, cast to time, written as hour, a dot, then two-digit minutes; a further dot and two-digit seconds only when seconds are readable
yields 9.05
